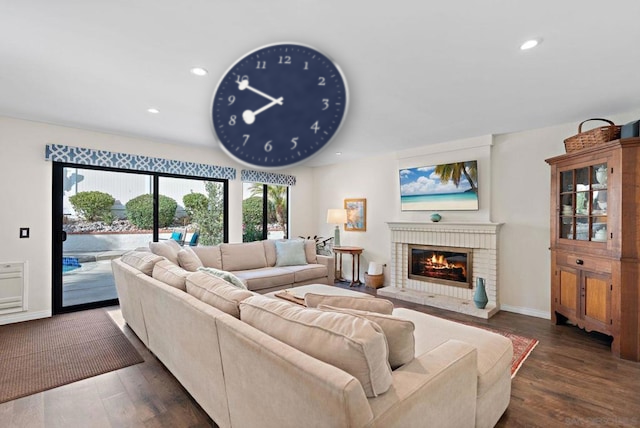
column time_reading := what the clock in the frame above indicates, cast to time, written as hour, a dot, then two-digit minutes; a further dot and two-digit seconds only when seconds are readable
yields 7.49
